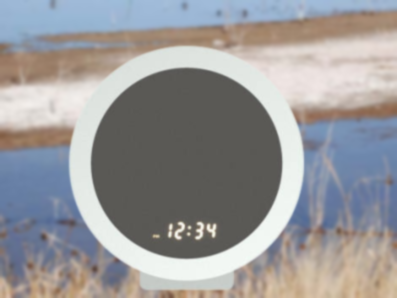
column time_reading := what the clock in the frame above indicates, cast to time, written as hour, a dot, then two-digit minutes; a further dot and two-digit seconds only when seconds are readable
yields 12.34
